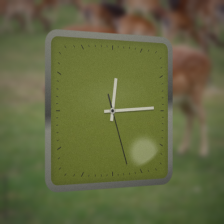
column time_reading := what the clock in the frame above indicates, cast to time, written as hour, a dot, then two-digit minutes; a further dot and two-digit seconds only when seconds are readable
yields 12.14.27
